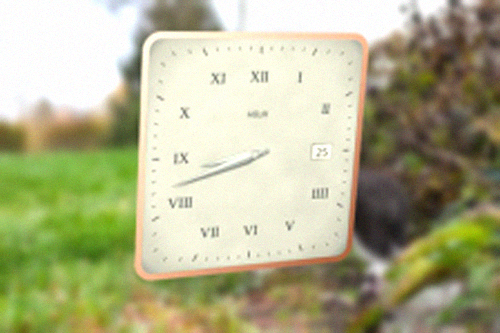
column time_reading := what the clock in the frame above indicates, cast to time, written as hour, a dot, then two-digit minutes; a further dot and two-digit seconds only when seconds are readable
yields 8.42
